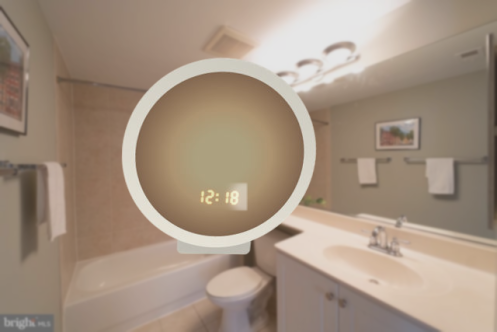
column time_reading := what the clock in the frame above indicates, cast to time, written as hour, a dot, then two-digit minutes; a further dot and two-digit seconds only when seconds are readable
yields 12.18
